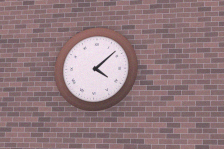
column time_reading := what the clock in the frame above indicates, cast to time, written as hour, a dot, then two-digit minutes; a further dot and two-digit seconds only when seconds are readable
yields 4.08
